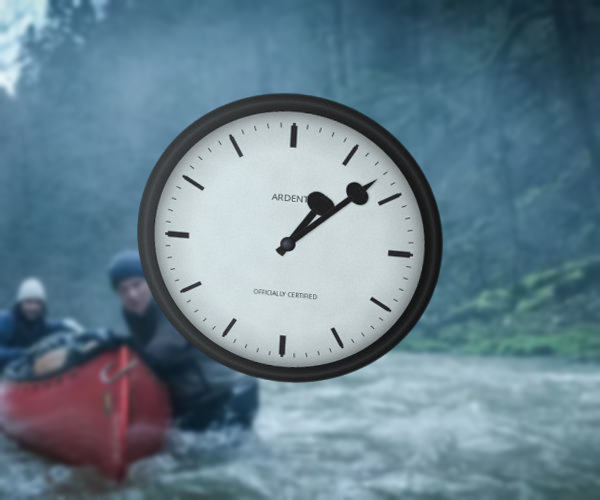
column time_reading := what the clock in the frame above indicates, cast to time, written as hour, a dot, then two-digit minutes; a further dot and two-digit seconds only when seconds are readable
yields 1.08
